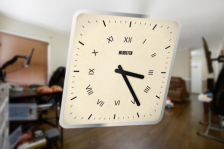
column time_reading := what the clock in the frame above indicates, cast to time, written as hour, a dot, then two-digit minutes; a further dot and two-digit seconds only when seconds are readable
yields 3.24
